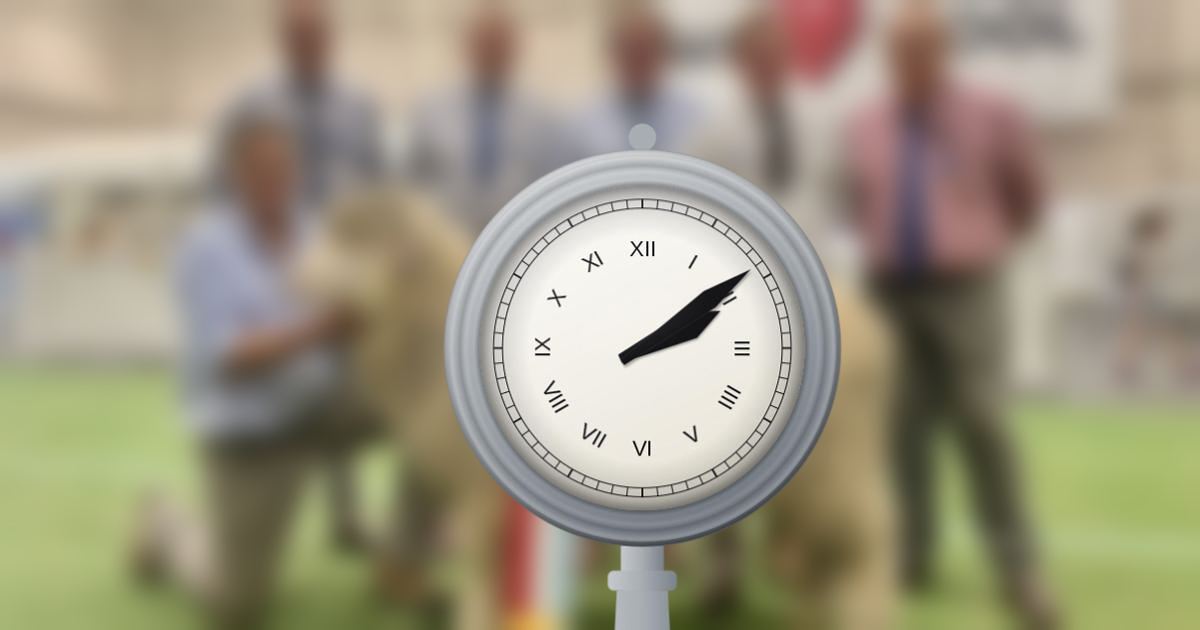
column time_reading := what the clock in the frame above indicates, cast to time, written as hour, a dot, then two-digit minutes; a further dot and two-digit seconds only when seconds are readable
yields 2.09
